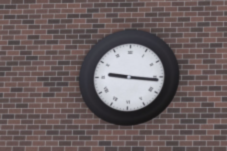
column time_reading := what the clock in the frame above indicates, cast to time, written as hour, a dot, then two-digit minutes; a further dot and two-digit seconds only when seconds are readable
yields 9.16
